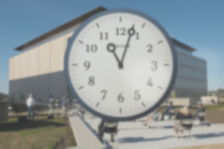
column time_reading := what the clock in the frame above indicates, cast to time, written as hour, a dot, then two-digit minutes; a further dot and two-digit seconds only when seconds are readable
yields 11.03
